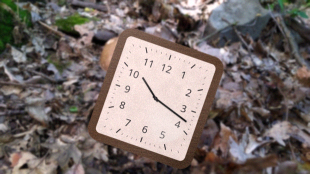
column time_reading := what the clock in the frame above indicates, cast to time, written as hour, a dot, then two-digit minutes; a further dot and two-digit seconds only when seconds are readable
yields 10.18
